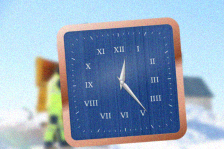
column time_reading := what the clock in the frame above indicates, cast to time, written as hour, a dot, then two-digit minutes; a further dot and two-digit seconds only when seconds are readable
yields 12.24
